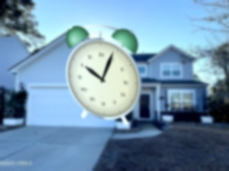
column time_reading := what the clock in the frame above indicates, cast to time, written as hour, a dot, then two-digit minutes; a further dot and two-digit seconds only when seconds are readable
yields 10.04
